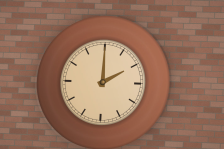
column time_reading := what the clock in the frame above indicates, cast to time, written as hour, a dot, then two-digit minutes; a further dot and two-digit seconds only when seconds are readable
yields 2.00
